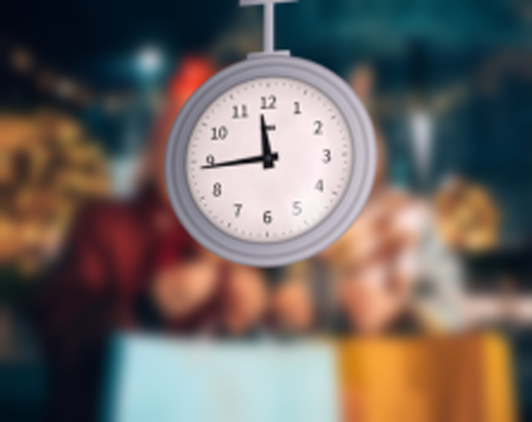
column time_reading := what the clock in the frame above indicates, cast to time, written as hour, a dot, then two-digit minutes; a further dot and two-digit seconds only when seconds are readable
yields 11.44
